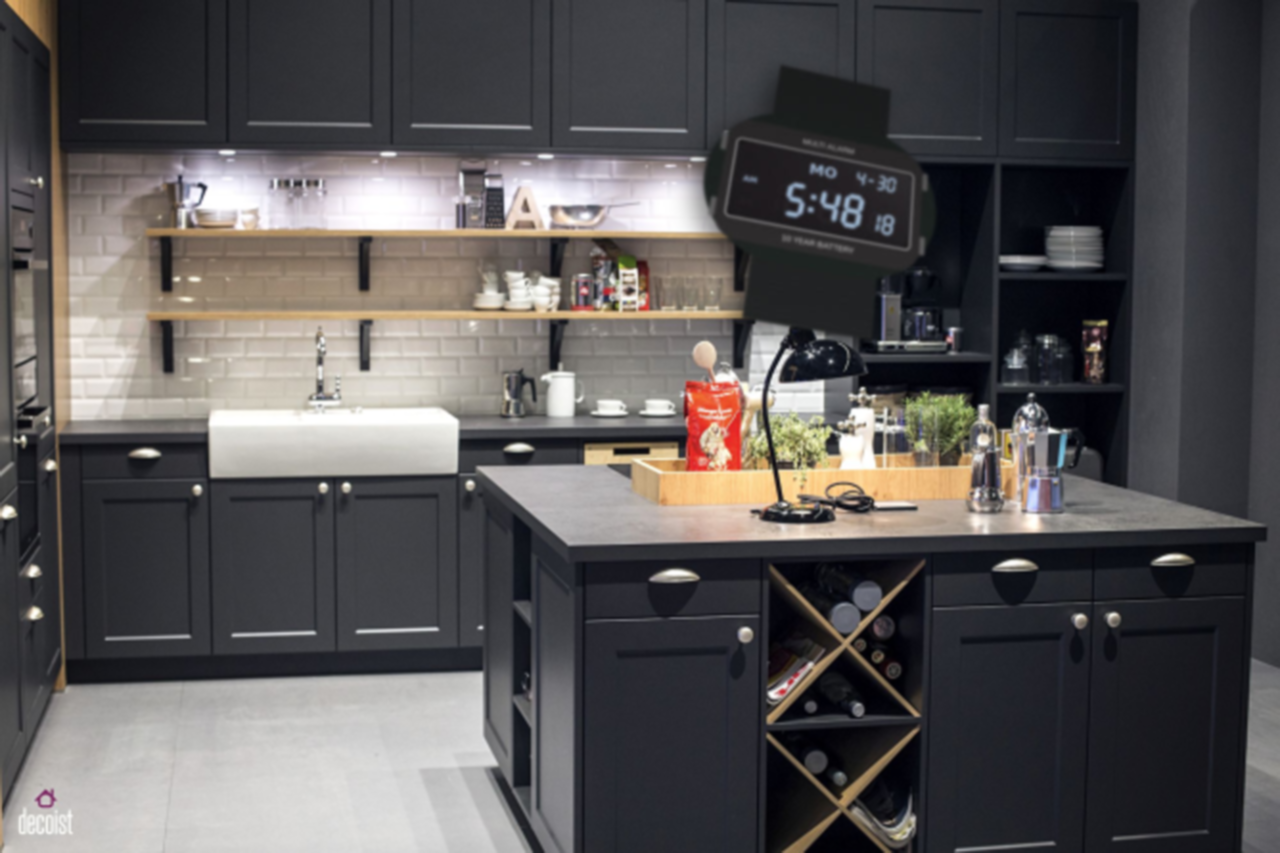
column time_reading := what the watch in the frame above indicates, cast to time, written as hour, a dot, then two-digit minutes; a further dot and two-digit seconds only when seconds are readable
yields 5.48.18
